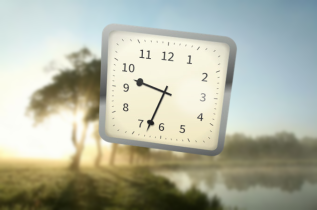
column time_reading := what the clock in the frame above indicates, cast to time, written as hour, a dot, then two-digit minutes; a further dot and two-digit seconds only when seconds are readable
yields 9.33
